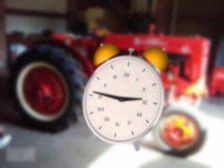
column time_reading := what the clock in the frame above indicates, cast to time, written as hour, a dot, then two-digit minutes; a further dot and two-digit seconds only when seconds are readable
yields 2.46
